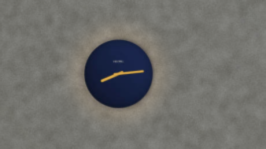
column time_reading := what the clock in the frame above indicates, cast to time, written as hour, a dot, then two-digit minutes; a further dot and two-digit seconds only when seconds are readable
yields 8.14
